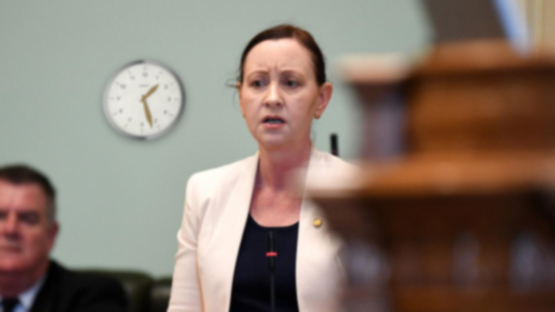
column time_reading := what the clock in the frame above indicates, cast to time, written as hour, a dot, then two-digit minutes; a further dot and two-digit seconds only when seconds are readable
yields 1.27
